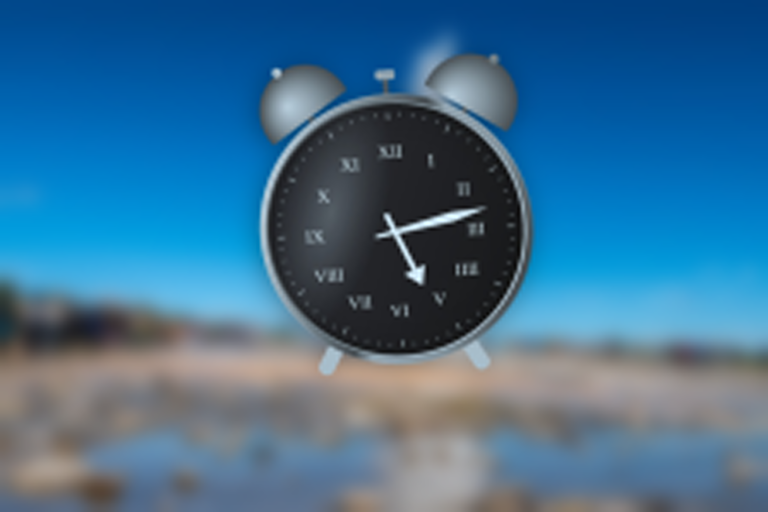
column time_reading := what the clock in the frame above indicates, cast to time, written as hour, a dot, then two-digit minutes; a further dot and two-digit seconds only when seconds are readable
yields 5.13
